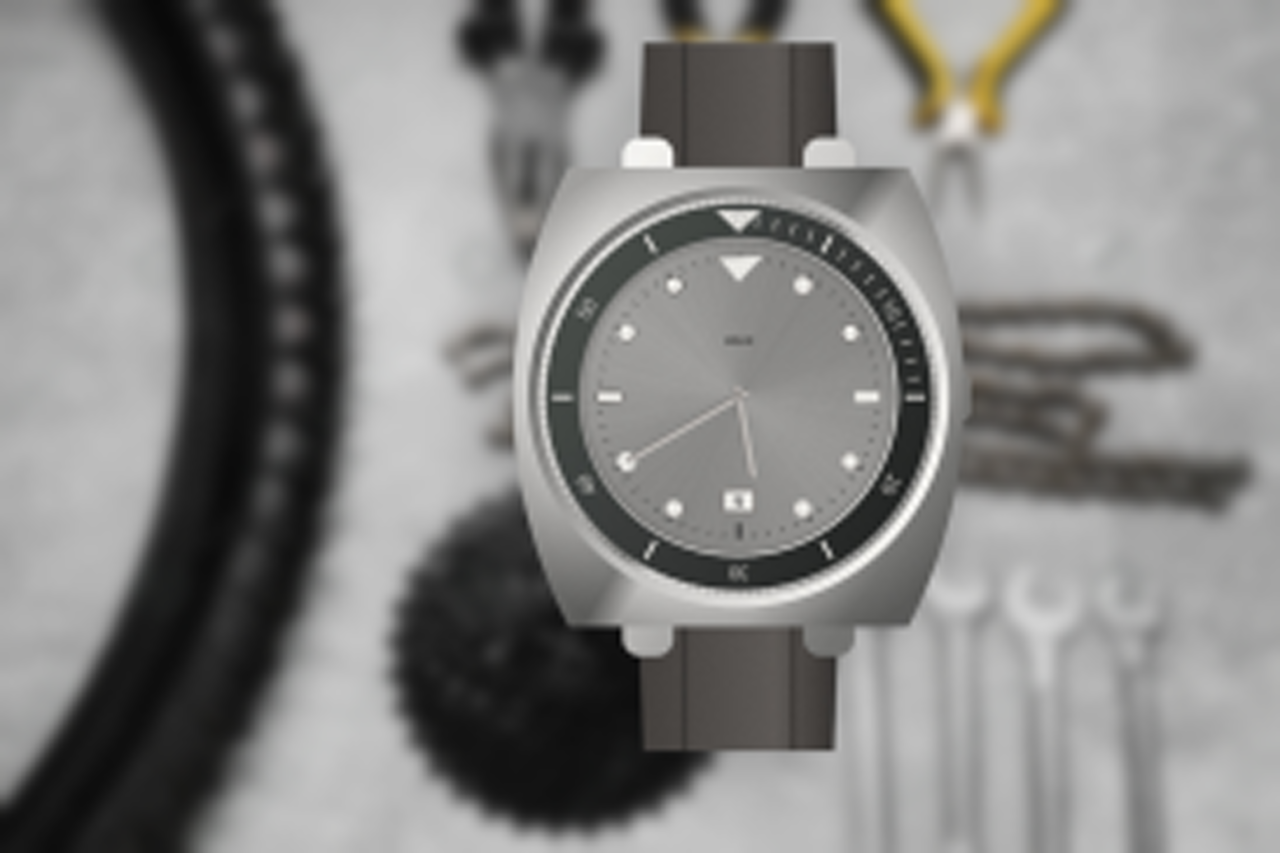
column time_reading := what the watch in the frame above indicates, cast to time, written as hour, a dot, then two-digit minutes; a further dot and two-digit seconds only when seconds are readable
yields 5.40
